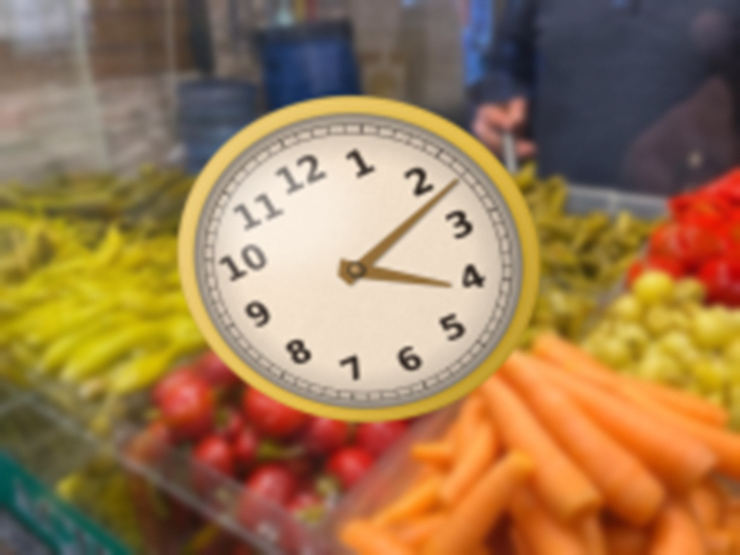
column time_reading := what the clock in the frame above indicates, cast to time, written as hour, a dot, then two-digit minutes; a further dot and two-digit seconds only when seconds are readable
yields 4.12
